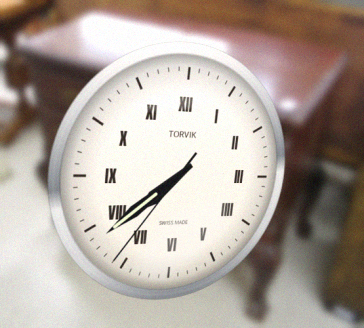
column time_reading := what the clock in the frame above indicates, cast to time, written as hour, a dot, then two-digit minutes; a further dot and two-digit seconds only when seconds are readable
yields 7.38.36
